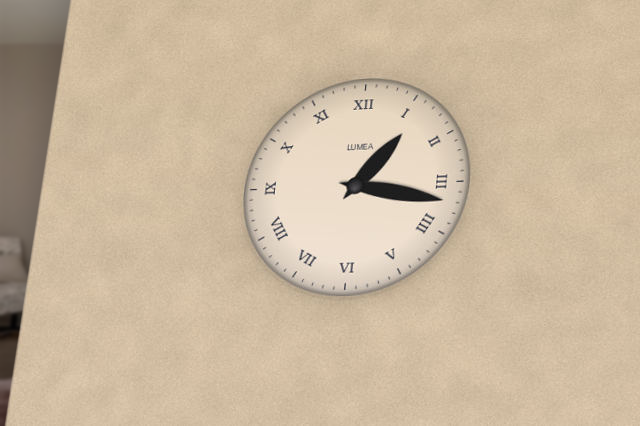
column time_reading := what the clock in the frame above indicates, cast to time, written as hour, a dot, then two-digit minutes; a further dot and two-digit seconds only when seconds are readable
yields 1.17
